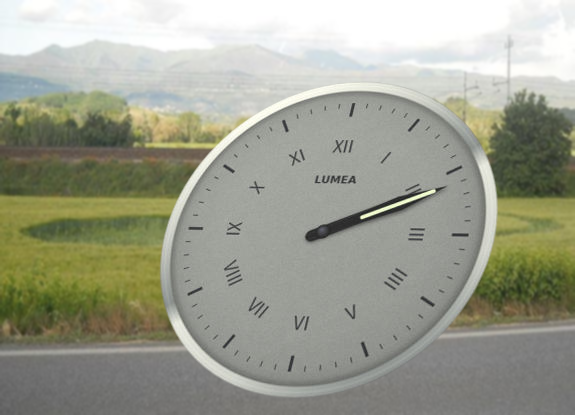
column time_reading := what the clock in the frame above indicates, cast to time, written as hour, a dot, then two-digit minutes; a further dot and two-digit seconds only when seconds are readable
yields 2.11
